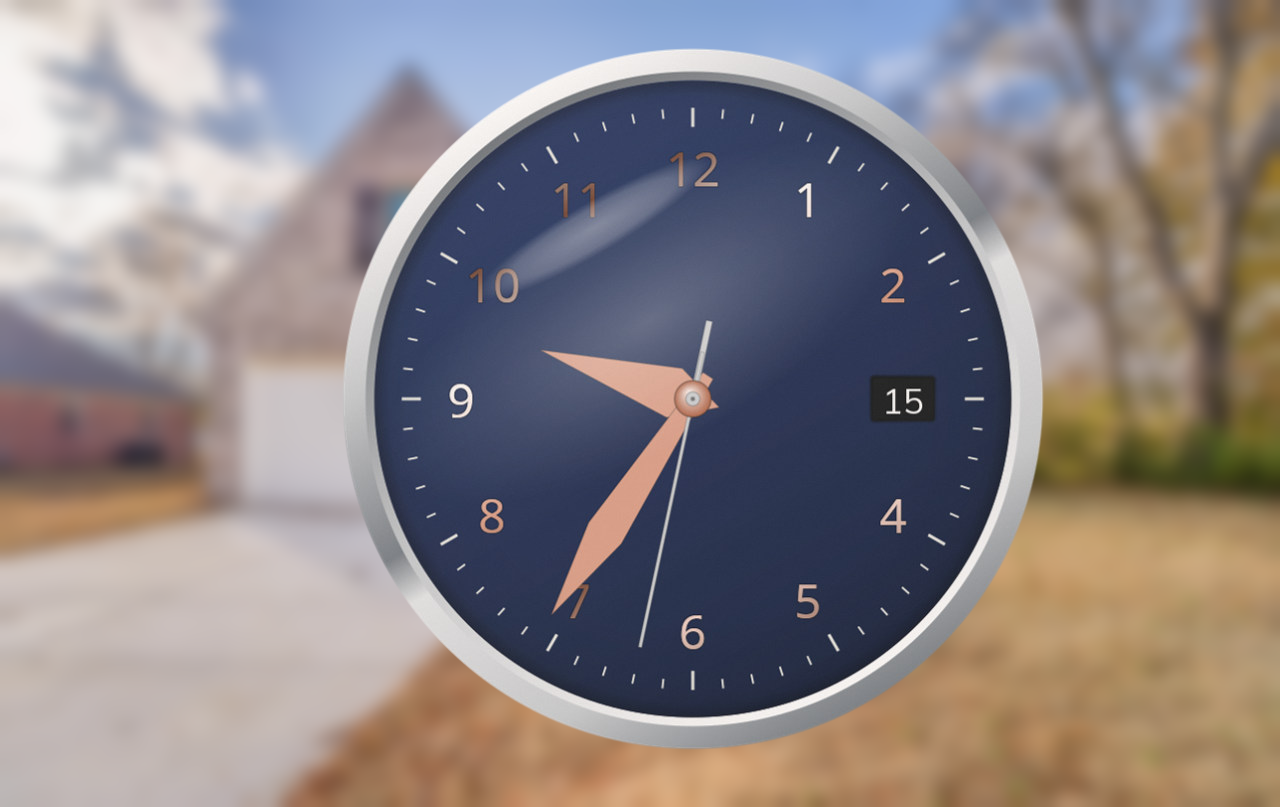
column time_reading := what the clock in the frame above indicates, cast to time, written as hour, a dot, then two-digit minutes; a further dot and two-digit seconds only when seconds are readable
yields 9.35.32
